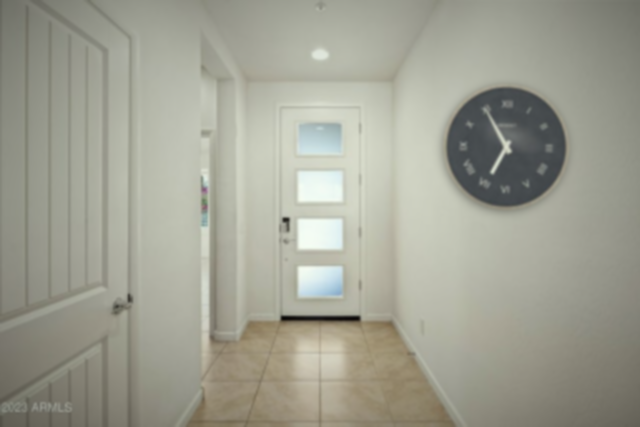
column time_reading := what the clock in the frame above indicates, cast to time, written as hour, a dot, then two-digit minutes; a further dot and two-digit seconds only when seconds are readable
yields 6.55
